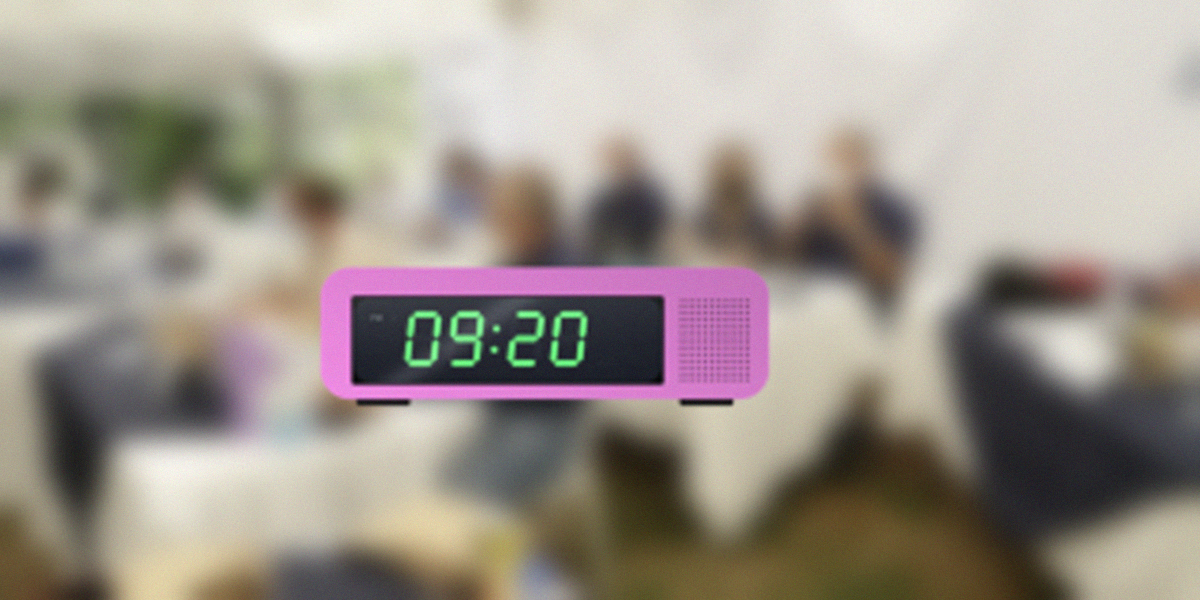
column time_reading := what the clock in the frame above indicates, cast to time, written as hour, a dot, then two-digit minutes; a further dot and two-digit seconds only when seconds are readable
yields 9.20
